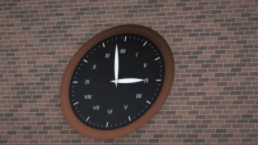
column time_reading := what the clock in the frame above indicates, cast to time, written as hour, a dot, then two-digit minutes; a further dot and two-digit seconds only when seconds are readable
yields 2.58
